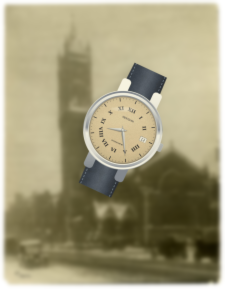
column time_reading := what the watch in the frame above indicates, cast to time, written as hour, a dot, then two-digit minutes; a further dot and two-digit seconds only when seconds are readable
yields 8.25
